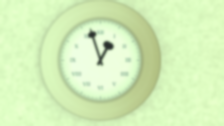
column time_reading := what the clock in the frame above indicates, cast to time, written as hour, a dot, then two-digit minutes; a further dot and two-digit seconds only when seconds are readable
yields 12.57
